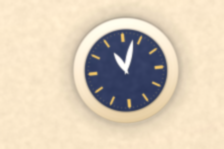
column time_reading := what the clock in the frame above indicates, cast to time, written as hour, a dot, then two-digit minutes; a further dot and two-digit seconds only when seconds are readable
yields 11.03
